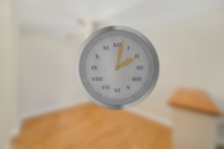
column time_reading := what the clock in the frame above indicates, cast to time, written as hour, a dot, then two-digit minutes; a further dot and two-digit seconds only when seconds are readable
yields 2.02
